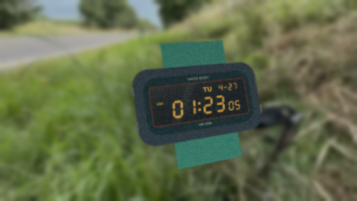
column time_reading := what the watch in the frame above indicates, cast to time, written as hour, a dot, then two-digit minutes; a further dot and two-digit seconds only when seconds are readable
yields 1.23.05
